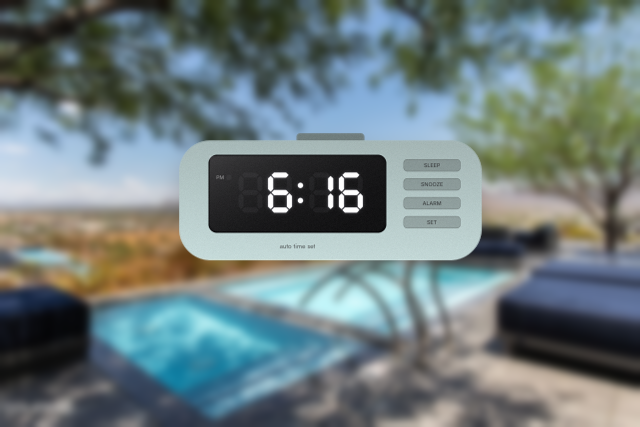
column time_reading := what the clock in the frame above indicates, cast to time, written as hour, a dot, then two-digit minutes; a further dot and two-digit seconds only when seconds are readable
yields 6.16
